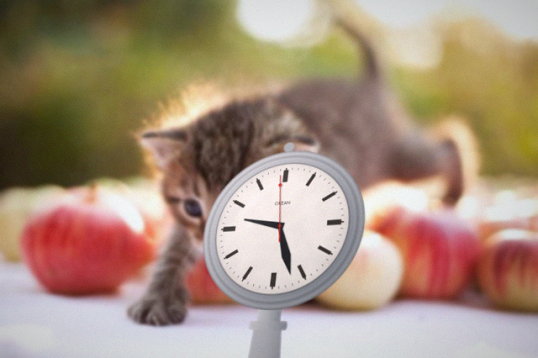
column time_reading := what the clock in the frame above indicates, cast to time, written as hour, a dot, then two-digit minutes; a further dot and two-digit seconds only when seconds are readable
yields 9.26.59
